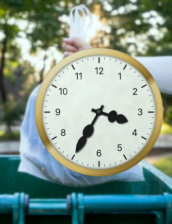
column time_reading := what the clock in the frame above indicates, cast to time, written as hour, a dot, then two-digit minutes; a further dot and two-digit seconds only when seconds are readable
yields 3.35
